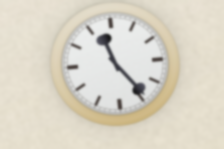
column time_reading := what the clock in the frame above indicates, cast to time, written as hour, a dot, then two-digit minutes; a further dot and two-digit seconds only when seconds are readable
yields 11.24
